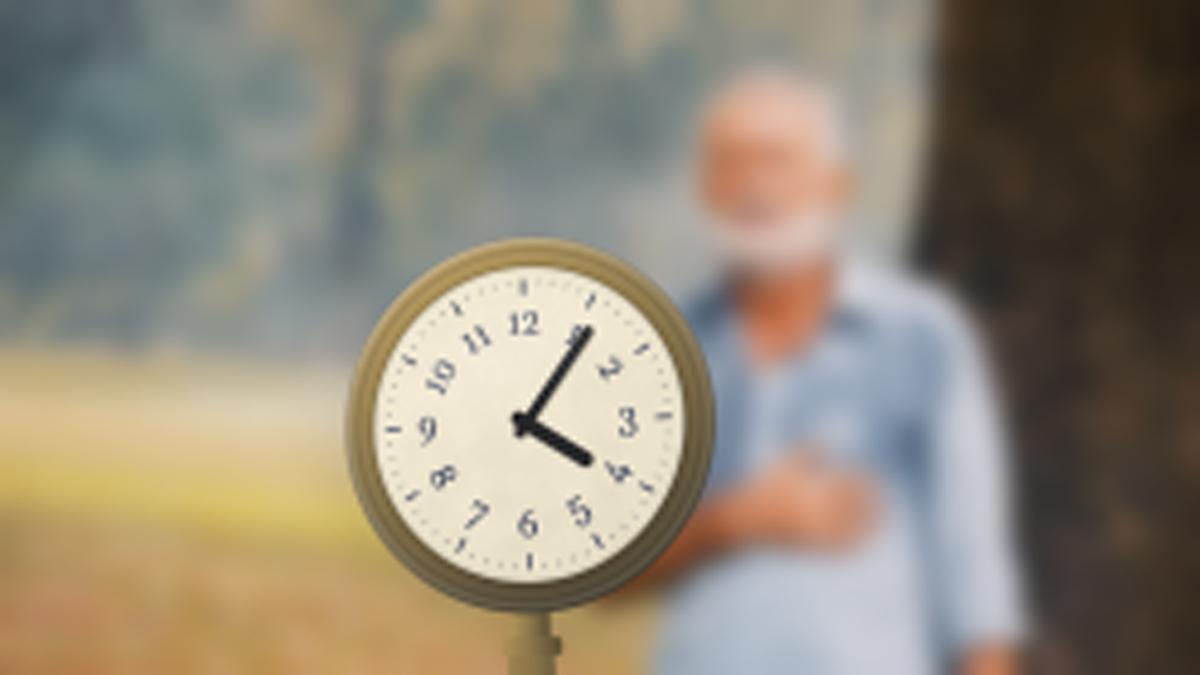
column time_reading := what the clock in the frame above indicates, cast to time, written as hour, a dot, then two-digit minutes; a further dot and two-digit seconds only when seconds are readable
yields 4.06
